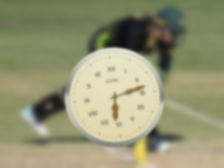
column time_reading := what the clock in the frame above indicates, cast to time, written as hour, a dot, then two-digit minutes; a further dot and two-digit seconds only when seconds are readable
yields 6.13
